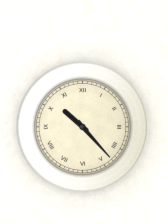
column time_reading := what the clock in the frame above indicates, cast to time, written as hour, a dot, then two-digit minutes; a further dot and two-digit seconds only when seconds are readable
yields 10.23
